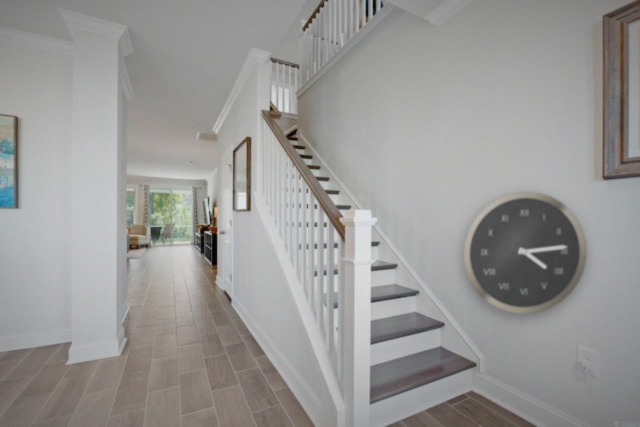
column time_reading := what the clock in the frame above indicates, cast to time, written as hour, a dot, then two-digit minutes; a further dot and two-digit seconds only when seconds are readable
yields 4.14
